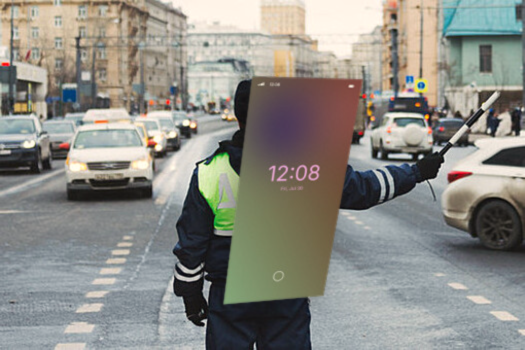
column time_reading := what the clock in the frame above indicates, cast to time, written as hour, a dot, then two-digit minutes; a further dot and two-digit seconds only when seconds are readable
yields 12.08
